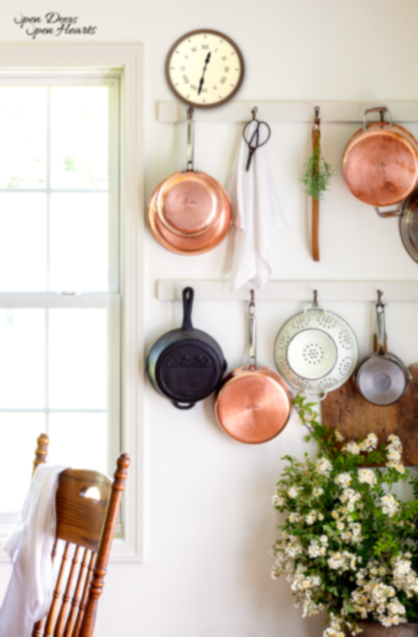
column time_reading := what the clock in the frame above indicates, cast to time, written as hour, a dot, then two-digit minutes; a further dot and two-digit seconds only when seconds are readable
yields 12.32
